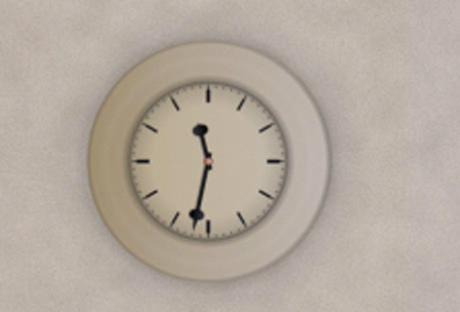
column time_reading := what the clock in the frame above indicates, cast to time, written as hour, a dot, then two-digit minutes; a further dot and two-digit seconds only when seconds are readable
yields 11.32
